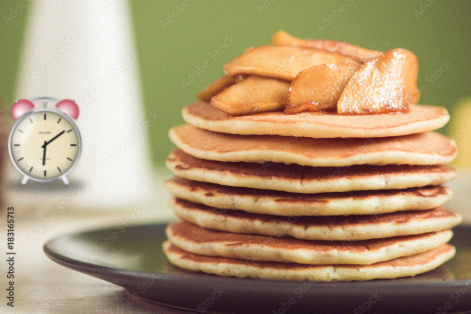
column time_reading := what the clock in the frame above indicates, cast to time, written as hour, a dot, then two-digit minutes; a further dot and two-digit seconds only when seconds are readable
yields 6.09
